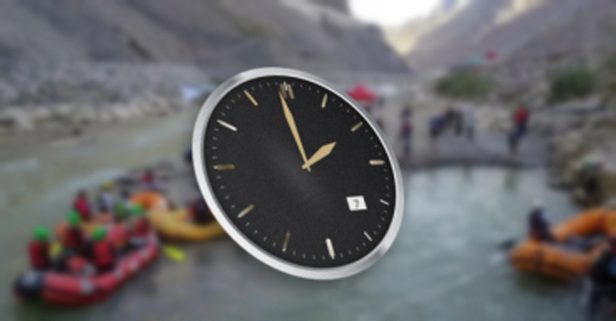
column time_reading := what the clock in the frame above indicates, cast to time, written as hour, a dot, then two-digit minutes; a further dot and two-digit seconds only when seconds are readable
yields 1.59
